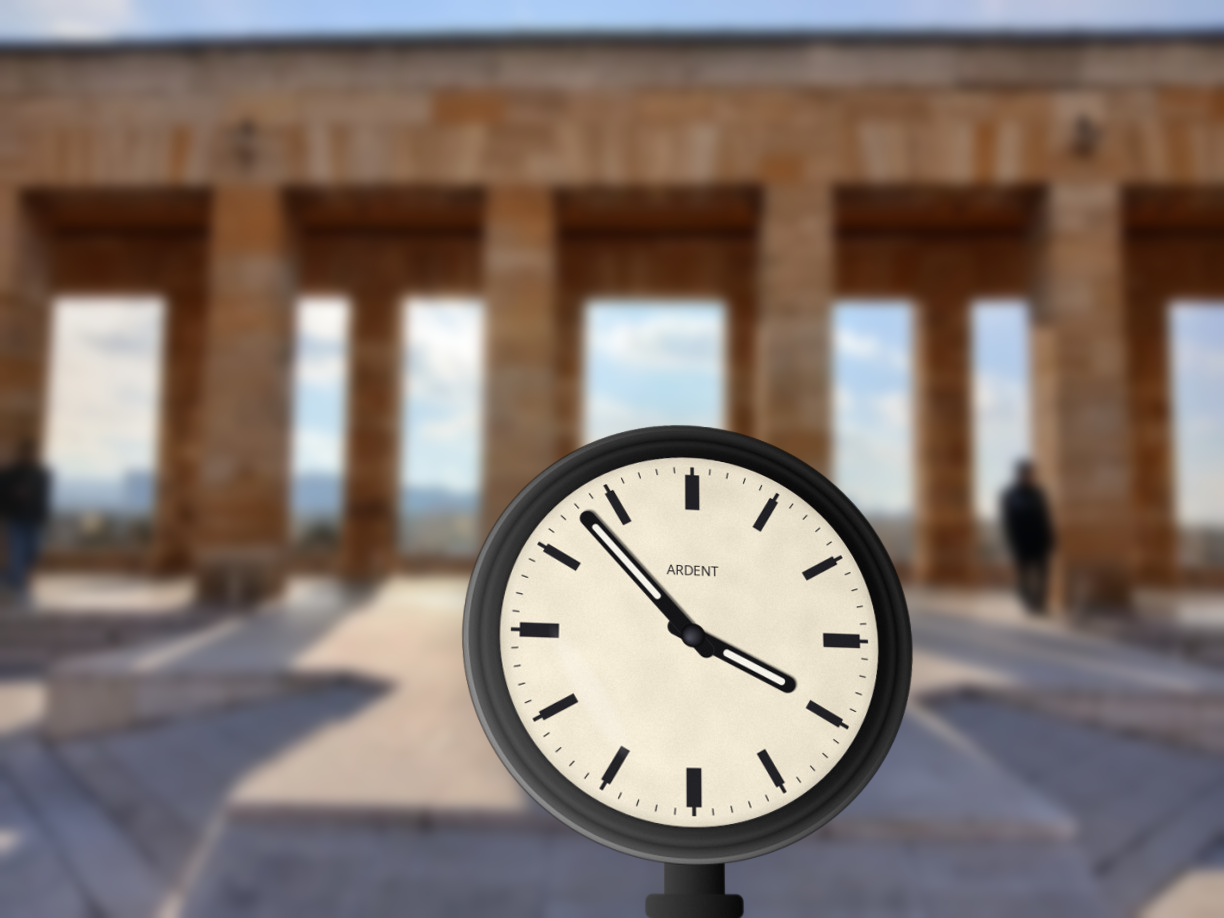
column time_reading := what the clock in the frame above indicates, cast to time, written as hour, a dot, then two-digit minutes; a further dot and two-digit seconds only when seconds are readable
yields 3.53
